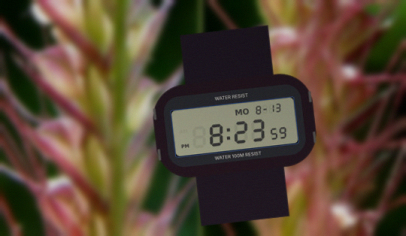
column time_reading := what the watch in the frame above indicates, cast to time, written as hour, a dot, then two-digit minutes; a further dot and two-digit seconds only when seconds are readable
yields 8.23.59
